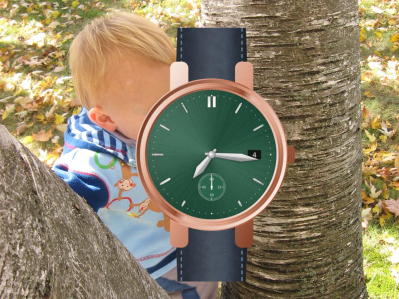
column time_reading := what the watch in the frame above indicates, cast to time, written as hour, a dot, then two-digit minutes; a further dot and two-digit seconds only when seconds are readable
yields 7.16
